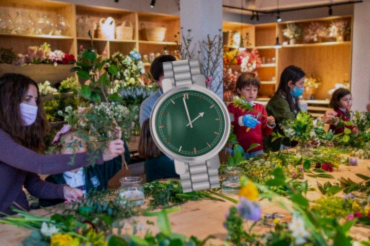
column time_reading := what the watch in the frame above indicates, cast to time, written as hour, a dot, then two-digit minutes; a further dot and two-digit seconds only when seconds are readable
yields 1.59
